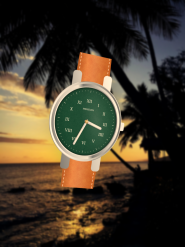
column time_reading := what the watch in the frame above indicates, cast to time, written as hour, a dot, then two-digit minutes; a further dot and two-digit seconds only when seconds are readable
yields 3.34
